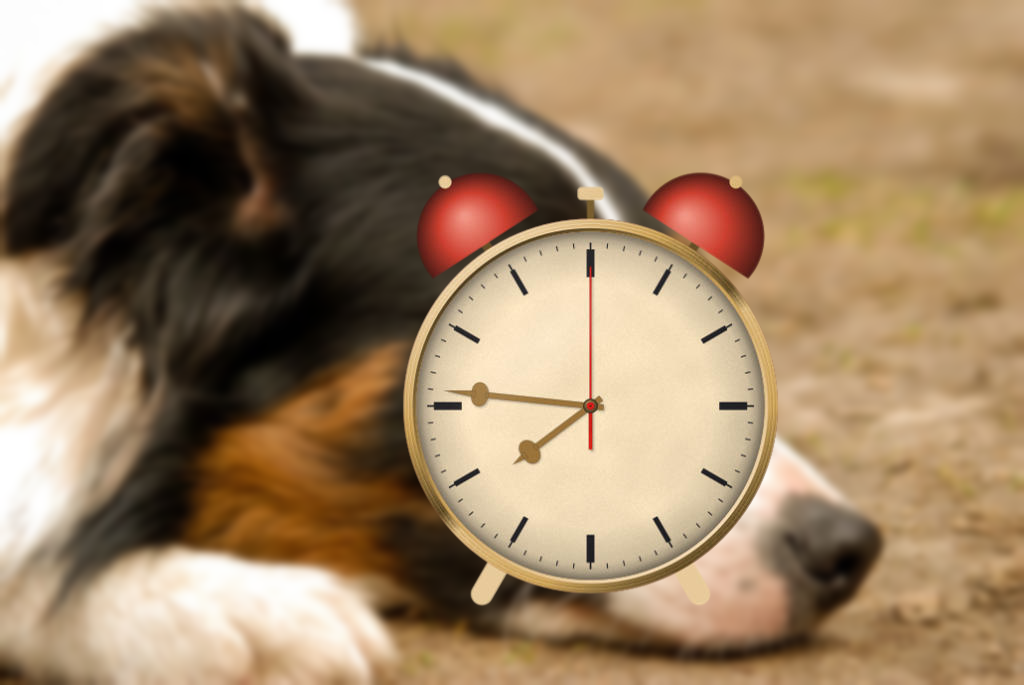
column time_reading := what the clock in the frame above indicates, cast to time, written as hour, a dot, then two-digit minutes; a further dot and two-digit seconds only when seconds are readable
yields 7.46.00
